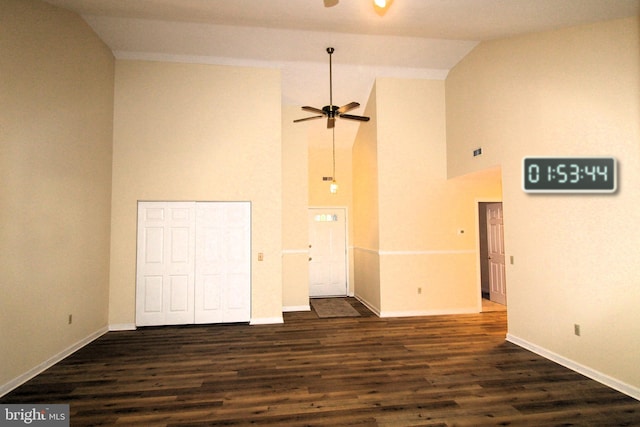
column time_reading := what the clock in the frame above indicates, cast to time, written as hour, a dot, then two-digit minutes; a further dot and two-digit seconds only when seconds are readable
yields 1.53.44
